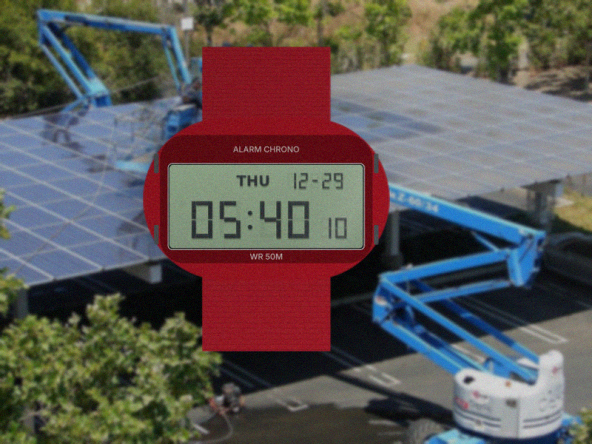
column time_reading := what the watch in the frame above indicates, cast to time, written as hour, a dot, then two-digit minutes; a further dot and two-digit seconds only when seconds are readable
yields 5.40.10
